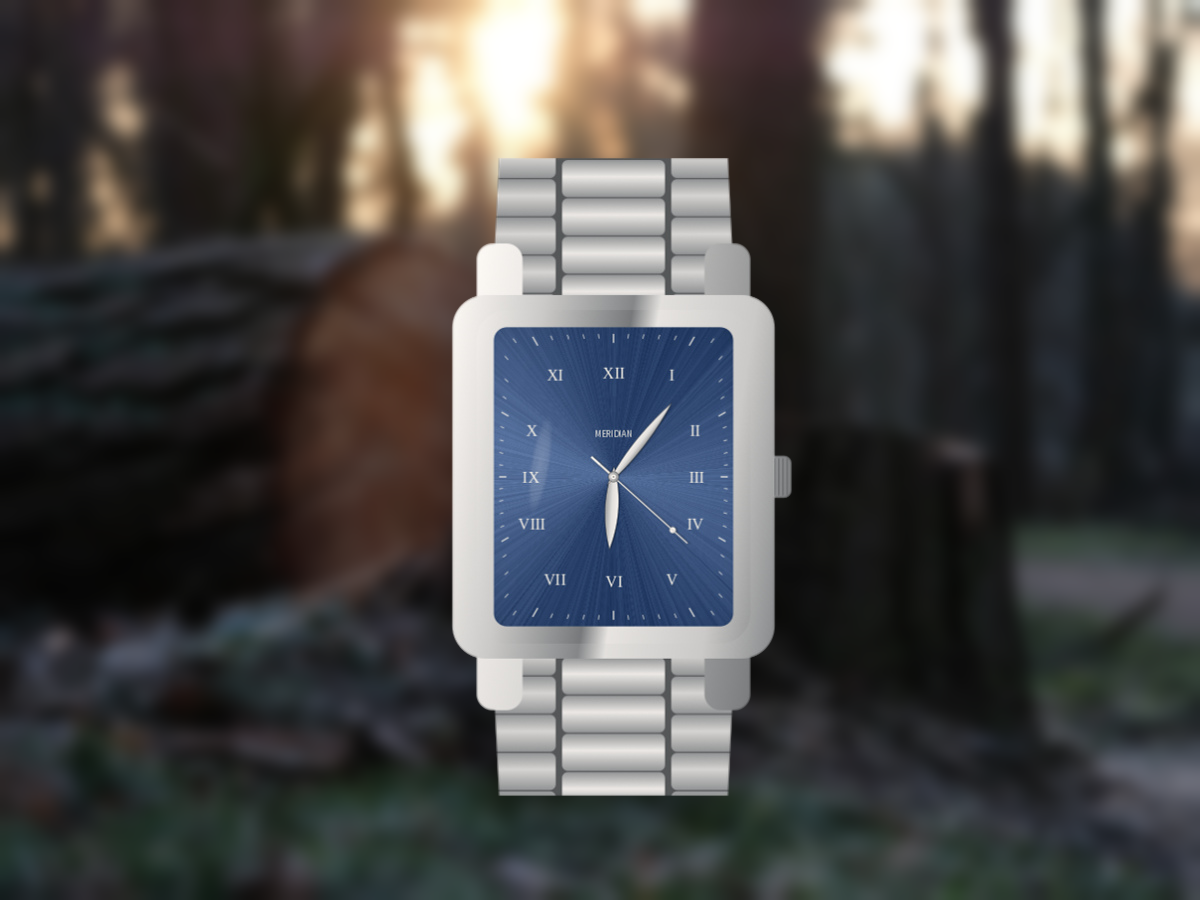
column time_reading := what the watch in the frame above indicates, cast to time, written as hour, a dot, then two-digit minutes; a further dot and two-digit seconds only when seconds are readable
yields 6.06.22
